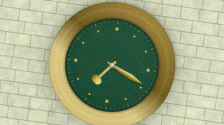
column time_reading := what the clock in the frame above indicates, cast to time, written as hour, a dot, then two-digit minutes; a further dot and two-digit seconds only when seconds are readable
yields 7.19
